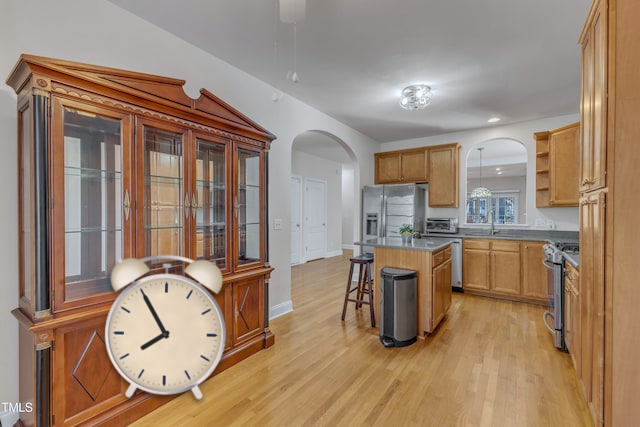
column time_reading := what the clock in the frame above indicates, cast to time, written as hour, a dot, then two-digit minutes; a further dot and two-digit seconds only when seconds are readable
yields 7.55
